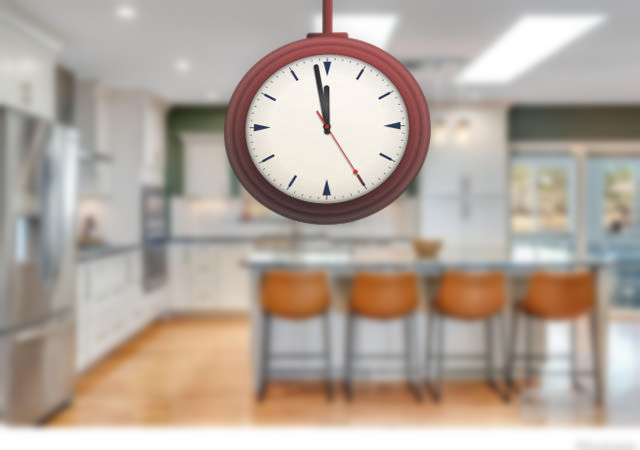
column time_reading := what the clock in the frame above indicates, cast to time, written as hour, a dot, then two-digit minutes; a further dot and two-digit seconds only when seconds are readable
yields 11.58.25
